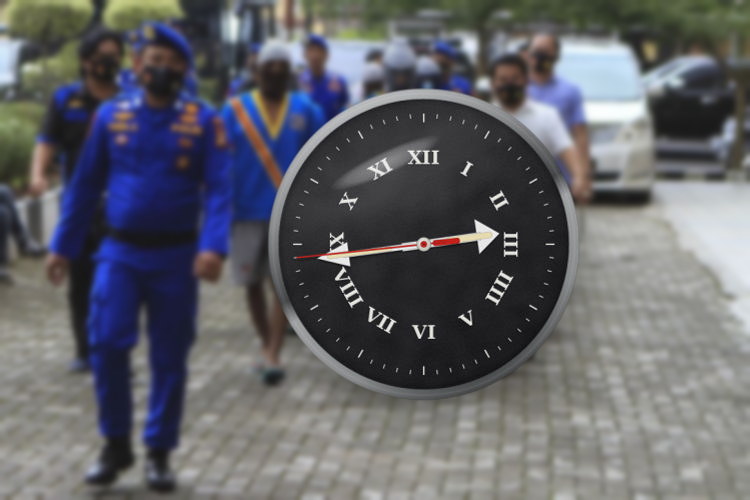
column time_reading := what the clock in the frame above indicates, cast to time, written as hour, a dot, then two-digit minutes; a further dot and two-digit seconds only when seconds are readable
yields 2.43.44
